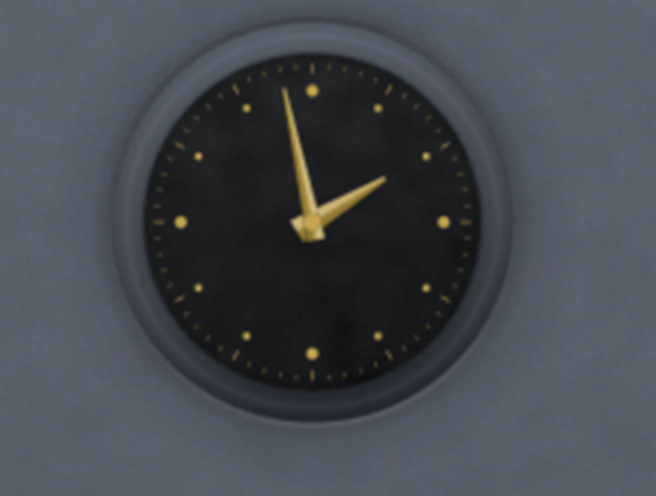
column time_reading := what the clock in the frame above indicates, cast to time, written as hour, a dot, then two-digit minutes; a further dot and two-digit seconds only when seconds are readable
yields 1.58
